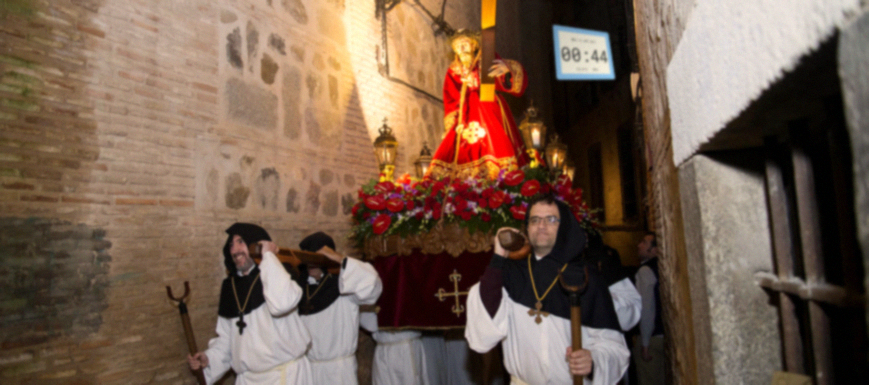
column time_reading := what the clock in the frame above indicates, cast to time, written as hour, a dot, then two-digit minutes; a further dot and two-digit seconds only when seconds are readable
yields 0.44
